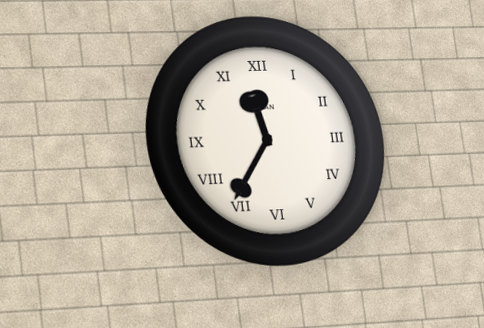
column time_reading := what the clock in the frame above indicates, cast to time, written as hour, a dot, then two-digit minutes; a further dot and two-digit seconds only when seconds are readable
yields 11.36
